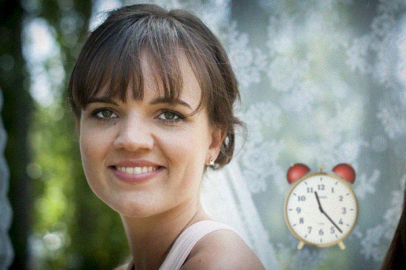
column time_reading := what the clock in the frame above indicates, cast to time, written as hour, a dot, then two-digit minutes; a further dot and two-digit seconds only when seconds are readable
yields 11.23
